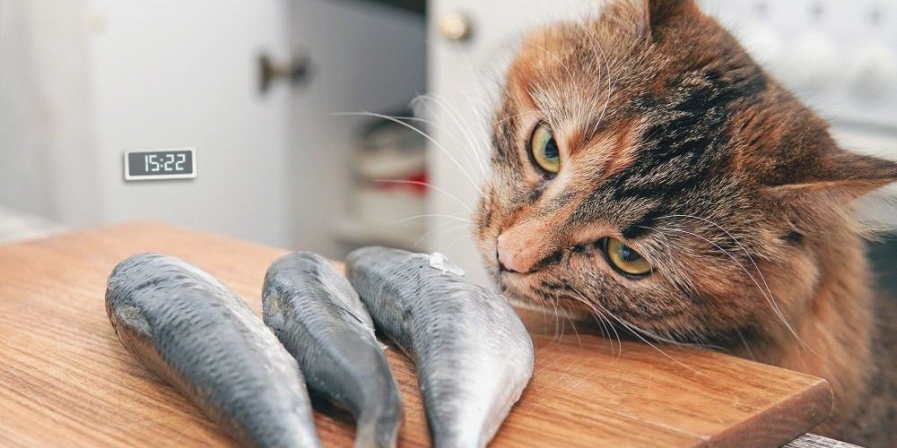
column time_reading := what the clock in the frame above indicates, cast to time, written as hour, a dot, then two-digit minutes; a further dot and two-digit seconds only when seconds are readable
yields 15.22
